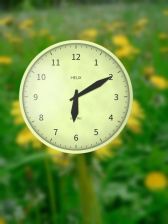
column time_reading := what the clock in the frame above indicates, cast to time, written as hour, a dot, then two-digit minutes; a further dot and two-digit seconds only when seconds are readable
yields 6.10
